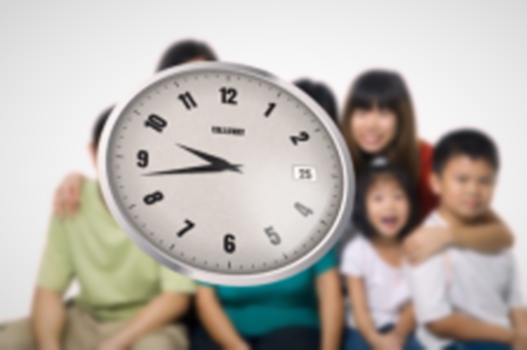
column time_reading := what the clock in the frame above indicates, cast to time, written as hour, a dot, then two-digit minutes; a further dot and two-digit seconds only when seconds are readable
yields 9.43
